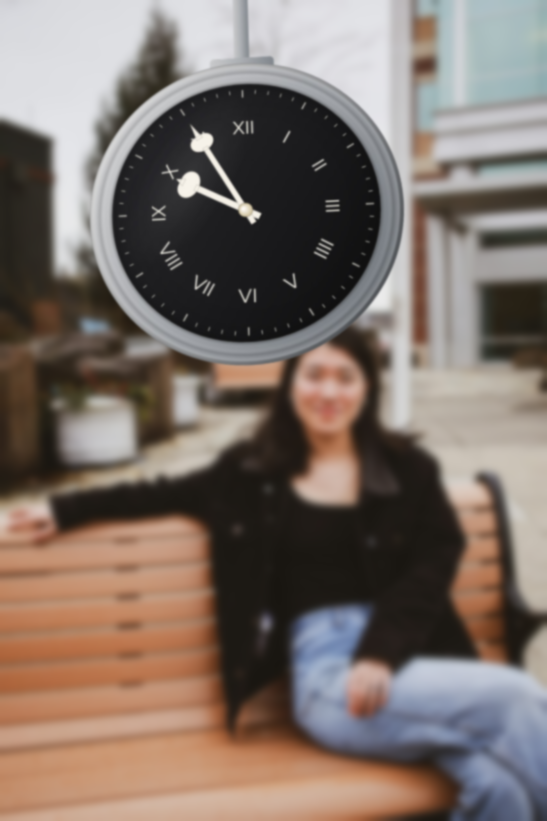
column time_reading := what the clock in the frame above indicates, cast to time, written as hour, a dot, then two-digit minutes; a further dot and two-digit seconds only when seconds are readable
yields 9.55
